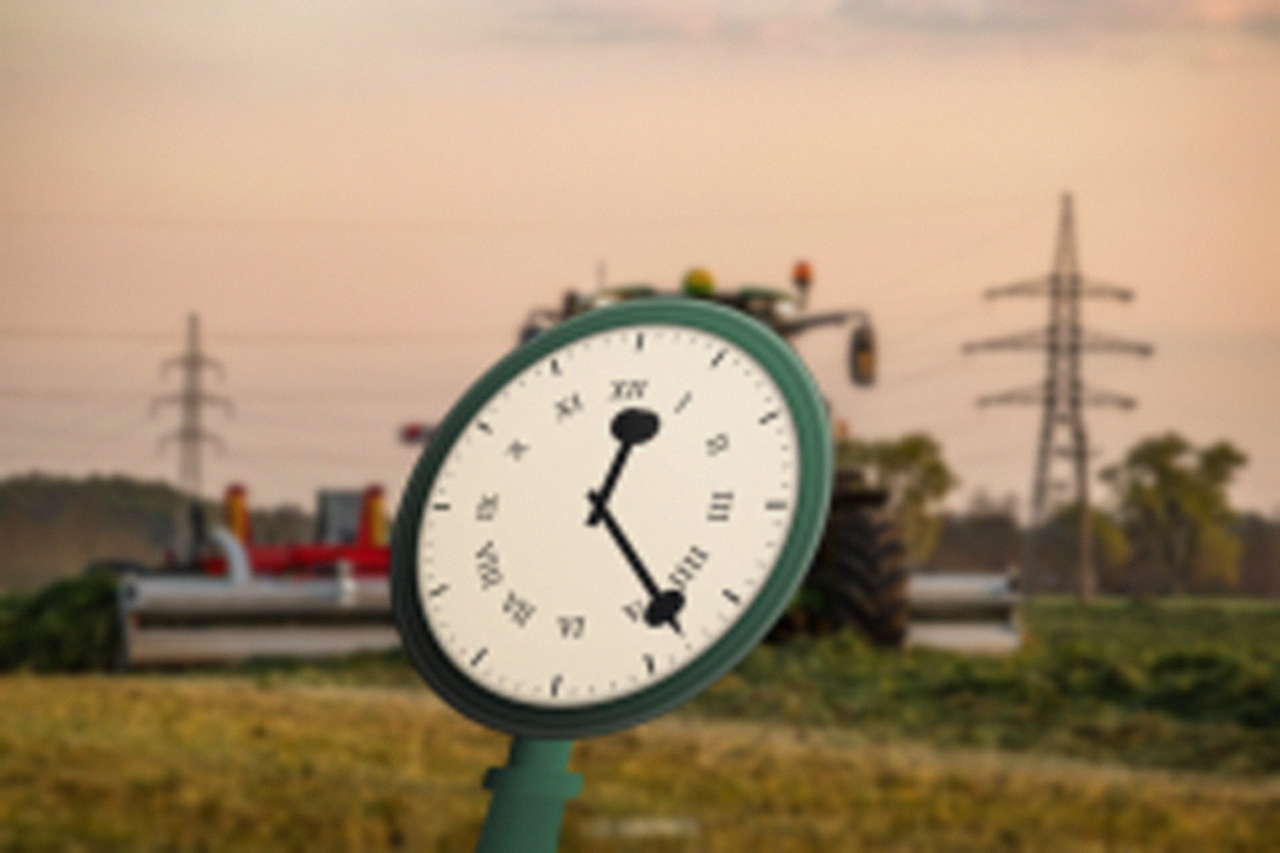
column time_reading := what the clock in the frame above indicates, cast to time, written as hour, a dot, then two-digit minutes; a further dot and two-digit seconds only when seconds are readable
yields 12.23
